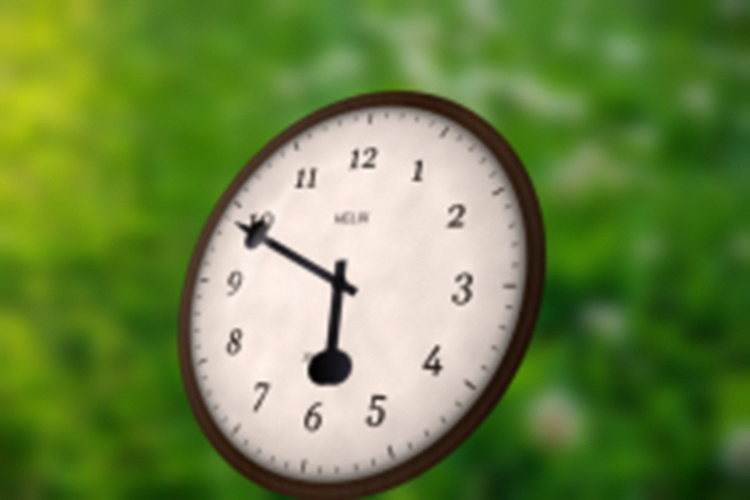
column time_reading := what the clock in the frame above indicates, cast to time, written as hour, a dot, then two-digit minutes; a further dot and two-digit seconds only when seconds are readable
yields 5.49
